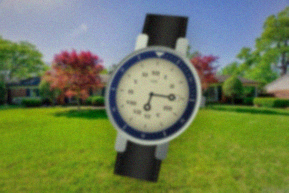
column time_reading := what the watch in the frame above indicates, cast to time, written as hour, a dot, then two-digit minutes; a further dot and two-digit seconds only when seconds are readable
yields 6.15
